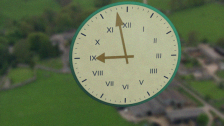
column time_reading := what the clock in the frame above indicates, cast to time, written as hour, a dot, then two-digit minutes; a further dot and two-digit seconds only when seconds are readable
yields 8.58
